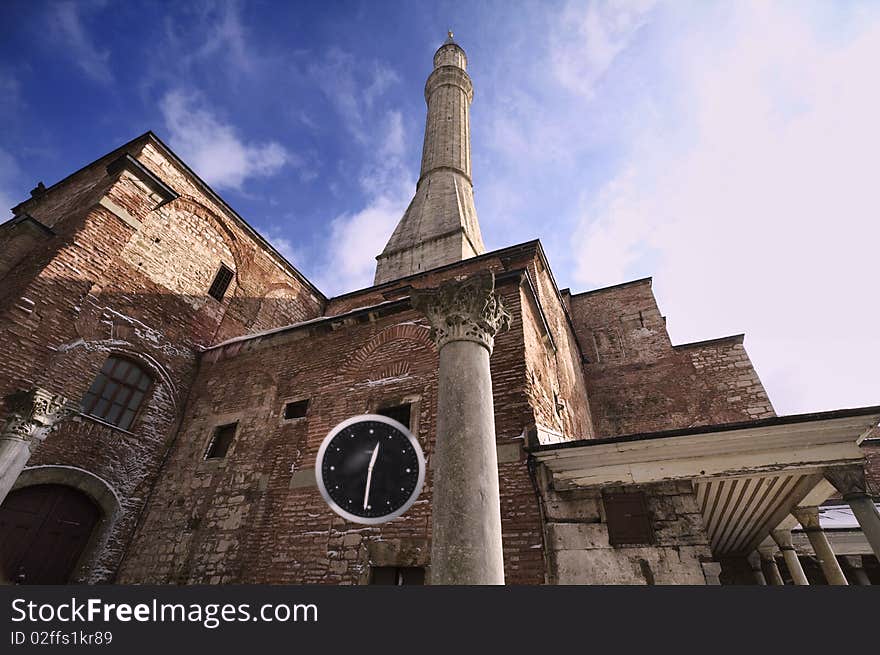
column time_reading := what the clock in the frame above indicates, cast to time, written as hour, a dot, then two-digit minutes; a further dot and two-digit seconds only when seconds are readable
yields 12.31
